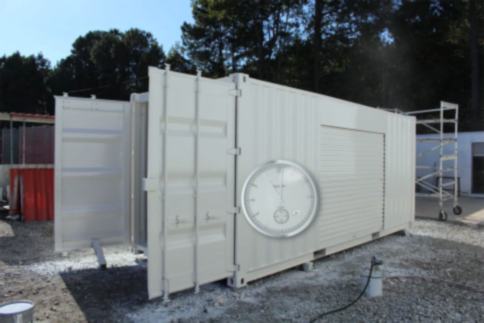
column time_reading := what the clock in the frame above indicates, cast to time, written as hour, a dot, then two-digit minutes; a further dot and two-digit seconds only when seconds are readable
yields 11.01
